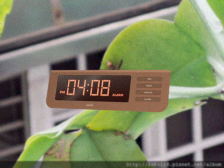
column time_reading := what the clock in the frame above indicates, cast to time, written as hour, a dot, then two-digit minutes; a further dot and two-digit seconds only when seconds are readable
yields 4.08
